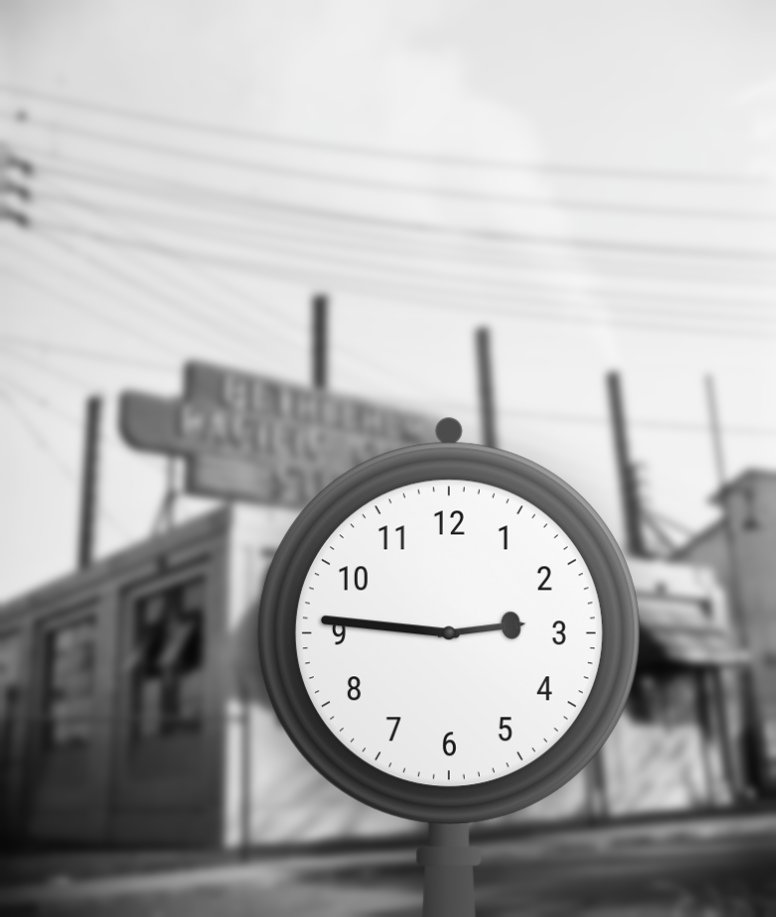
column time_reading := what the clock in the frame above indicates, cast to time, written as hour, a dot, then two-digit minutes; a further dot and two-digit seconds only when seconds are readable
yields 2.46
